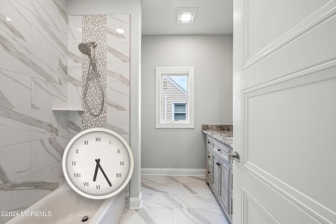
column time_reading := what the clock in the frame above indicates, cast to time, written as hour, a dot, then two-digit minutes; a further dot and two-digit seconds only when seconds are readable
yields 6.25
